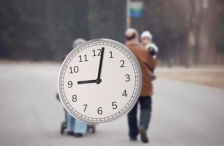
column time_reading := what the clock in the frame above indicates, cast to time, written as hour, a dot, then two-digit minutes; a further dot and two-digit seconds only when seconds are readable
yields 9.02
